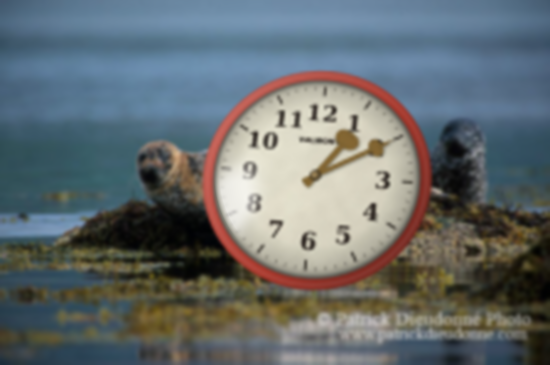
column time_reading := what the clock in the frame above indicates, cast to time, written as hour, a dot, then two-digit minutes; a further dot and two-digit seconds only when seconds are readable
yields 1.10
